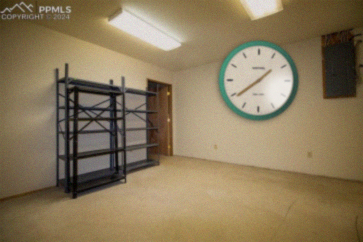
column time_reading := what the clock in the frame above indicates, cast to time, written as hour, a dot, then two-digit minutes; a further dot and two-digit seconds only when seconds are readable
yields 1.39
